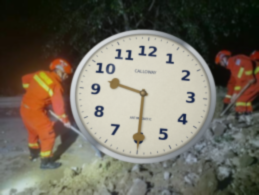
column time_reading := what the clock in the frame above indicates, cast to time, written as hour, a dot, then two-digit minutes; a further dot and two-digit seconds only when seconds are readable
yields 9.30
